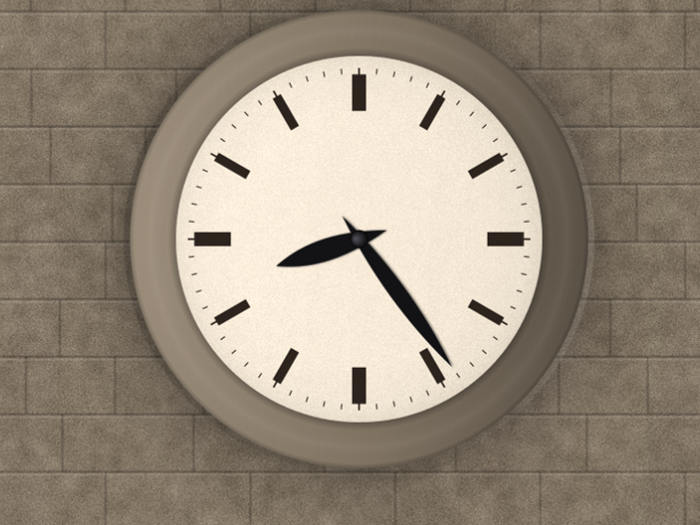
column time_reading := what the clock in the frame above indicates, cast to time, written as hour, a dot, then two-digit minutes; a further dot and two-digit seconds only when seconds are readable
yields 8.24
